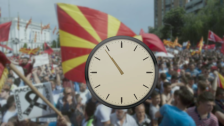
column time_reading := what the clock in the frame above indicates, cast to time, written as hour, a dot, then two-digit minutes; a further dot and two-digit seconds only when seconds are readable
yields 10.54
